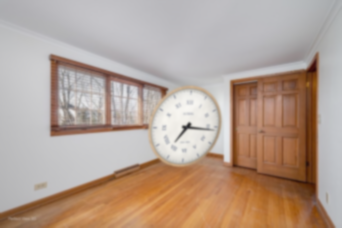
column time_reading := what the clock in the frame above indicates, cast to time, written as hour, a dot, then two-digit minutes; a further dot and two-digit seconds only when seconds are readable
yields 7.16
